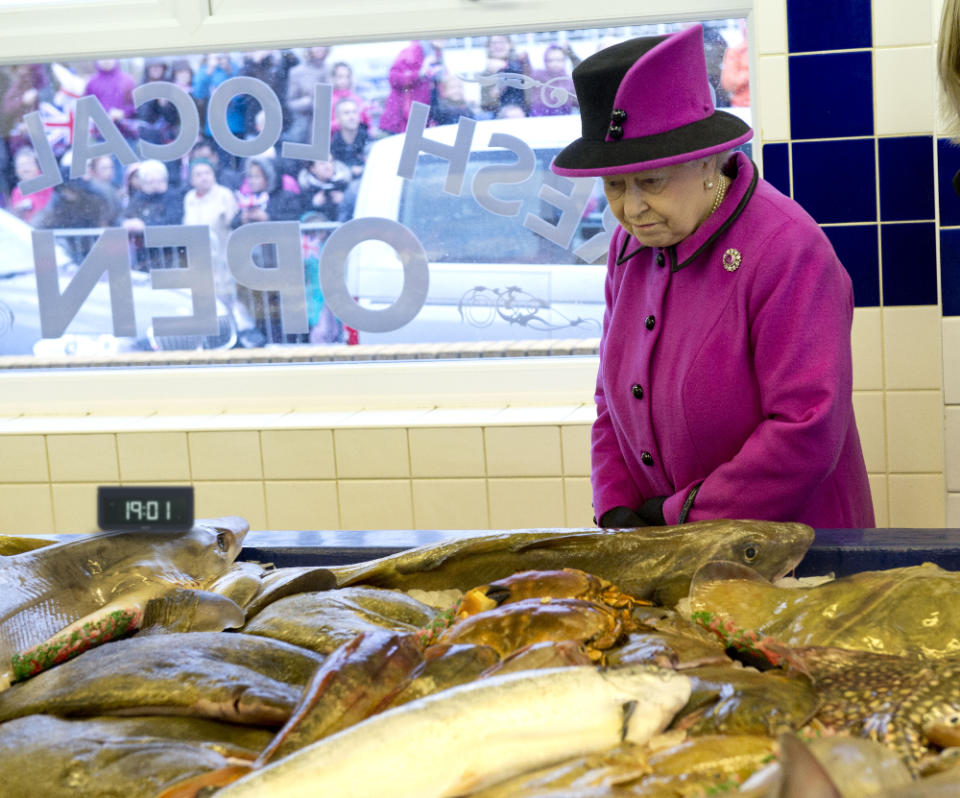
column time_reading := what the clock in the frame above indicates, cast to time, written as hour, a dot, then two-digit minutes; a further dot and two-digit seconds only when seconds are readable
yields 19.01
